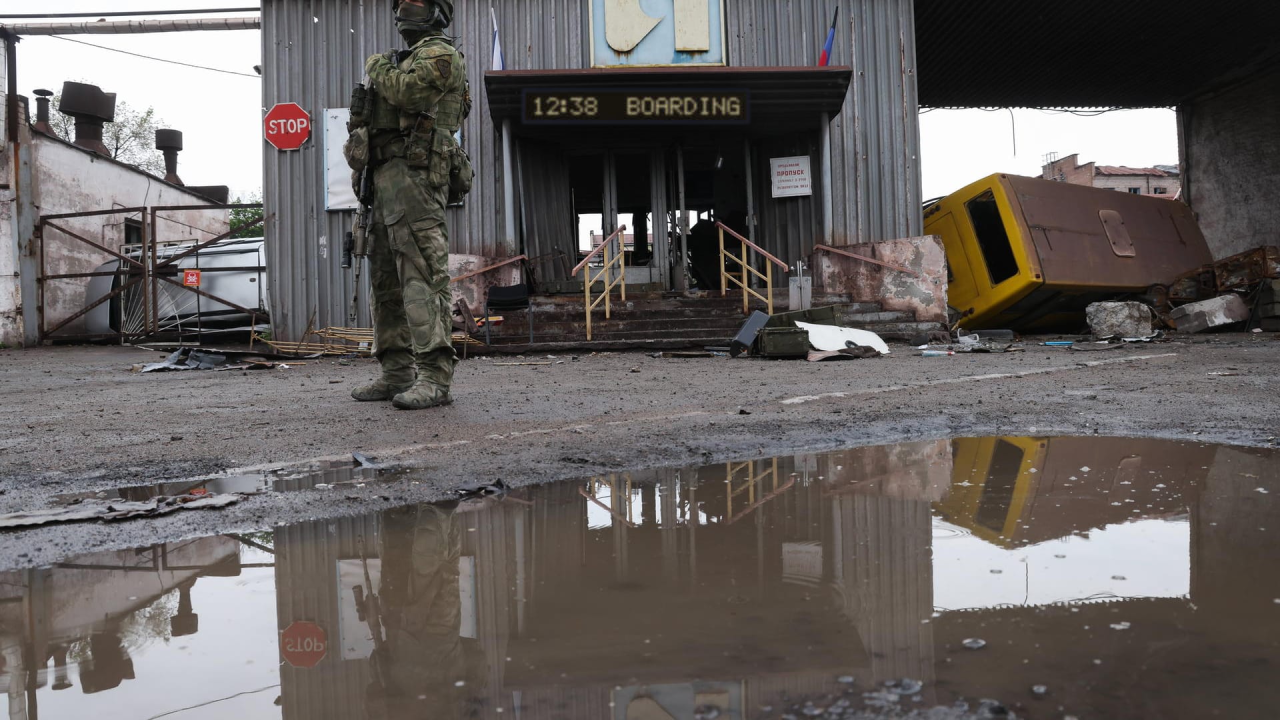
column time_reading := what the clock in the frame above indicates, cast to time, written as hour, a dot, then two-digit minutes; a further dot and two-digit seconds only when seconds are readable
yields 12.38
